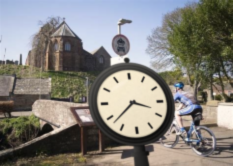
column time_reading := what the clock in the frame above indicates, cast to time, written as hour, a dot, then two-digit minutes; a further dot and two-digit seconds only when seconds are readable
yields 3.38
